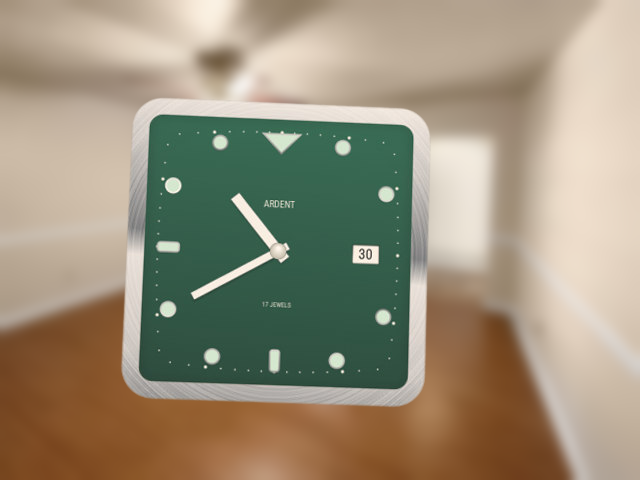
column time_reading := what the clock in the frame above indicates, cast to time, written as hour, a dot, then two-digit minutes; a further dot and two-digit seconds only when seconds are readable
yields 10.40
